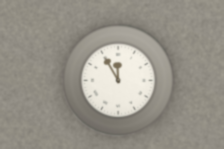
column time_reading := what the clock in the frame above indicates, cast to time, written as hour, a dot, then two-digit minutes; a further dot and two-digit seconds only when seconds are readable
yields 11.55
